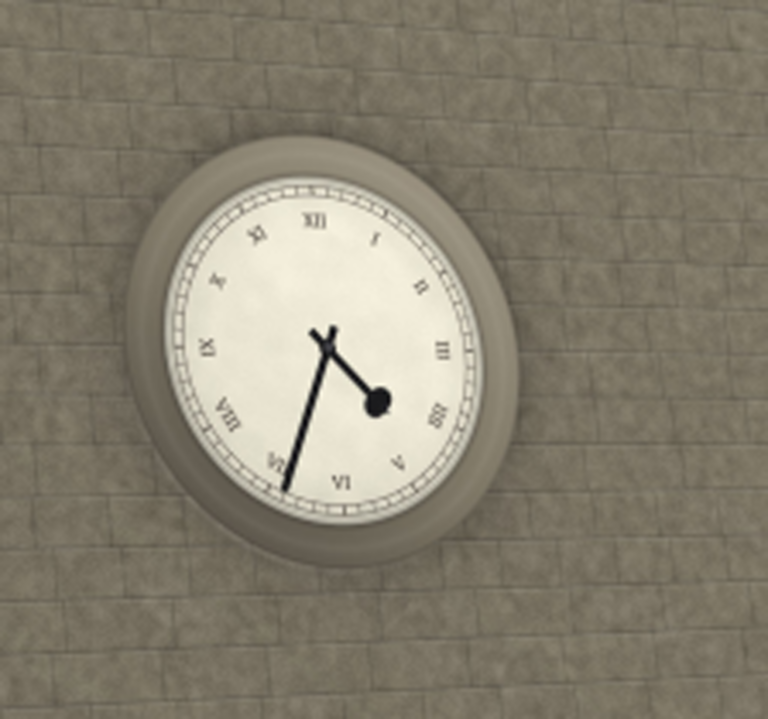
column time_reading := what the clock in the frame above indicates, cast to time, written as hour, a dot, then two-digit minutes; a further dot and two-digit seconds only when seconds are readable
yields 4.34
